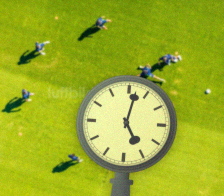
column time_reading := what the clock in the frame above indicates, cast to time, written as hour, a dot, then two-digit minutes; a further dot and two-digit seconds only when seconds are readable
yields 5.02
